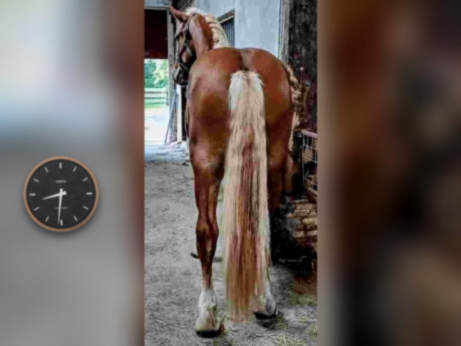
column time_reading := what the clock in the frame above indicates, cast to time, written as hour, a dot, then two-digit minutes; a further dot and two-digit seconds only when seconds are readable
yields 8.31
